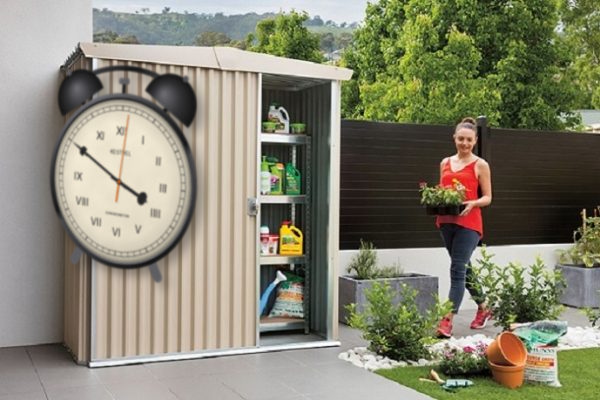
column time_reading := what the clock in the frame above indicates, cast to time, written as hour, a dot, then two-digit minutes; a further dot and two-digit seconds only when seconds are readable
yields 3.50.01
